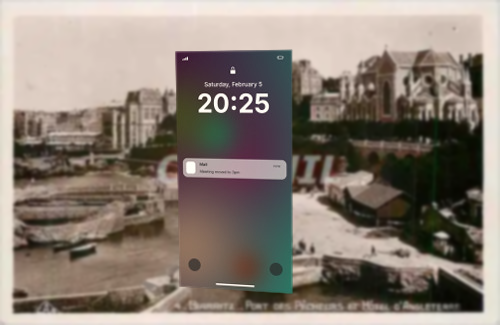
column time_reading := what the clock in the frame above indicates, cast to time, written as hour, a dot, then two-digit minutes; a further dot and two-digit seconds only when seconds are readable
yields 20.25
